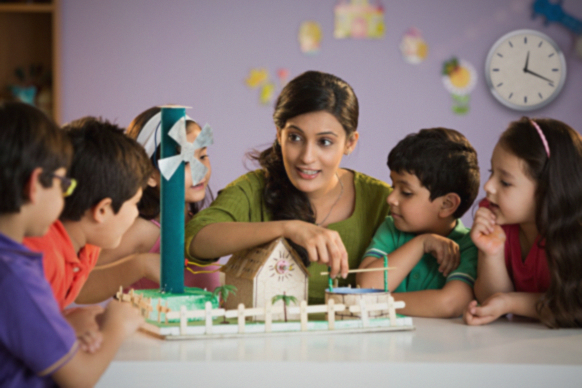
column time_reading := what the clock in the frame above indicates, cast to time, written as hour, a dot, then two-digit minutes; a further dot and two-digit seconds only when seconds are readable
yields 12.19
